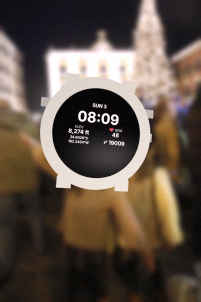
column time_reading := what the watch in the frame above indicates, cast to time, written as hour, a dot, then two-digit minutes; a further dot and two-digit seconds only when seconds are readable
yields 8.09
